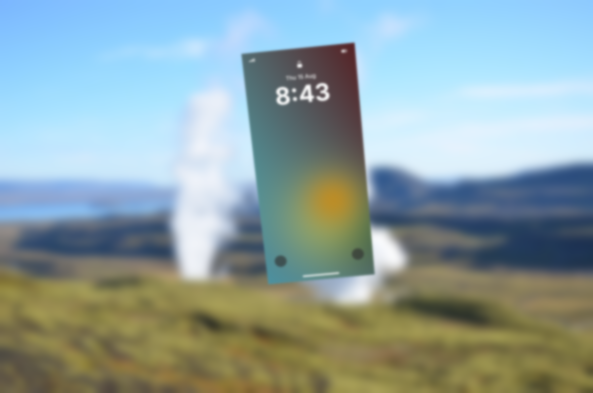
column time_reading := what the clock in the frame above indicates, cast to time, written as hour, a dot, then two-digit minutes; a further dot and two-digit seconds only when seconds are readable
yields 8.43
